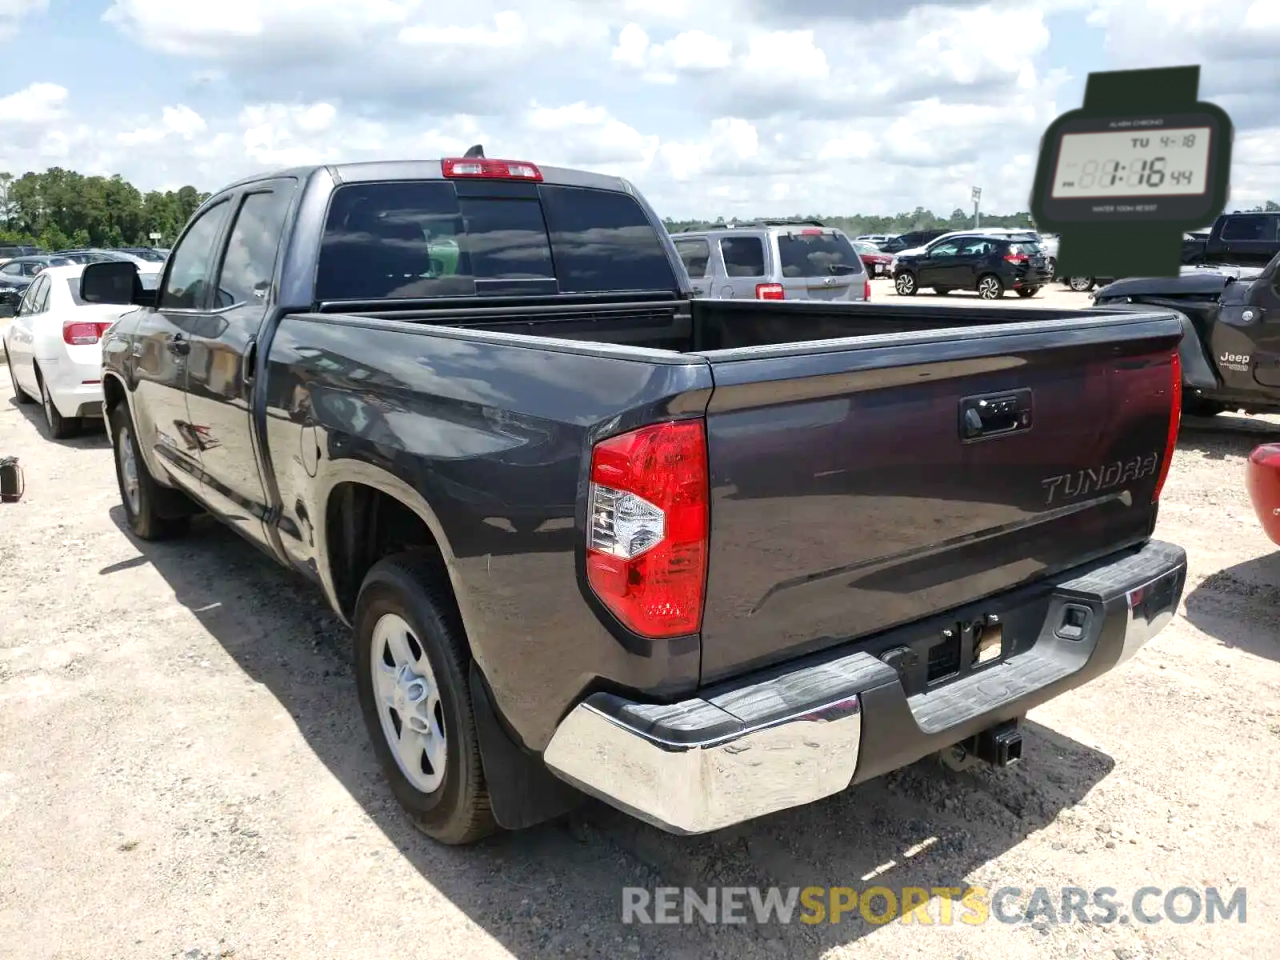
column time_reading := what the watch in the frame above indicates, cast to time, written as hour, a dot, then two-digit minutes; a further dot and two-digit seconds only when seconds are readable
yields 1.16.44
